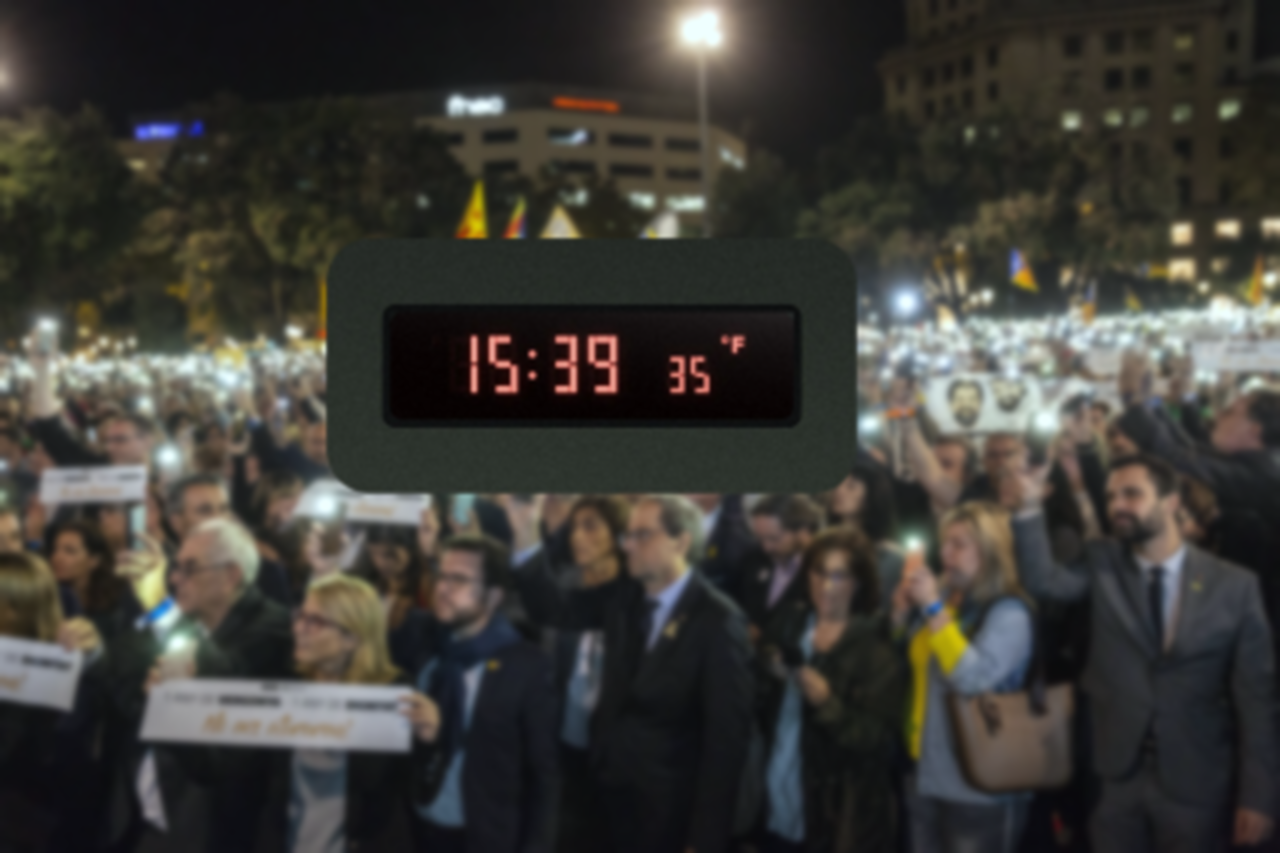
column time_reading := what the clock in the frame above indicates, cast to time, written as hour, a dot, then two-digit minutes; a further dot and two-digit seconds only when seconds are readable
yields 15.39
